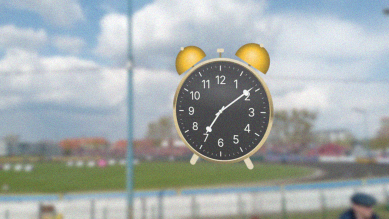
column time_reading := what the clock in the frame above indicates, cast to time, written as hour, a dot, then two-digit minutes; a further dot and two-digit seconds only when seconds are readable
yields 7.09
